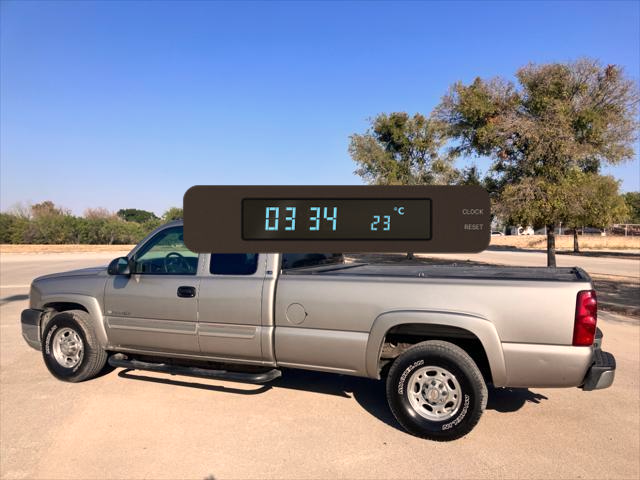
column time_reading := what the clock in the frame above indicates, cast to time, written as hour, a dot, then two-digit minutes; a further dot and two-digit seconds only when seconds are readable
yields 3.34
